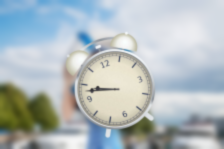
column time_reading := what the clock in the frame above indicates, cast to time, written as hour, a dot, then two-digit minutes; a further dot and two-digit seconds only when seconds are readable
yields 9.48
